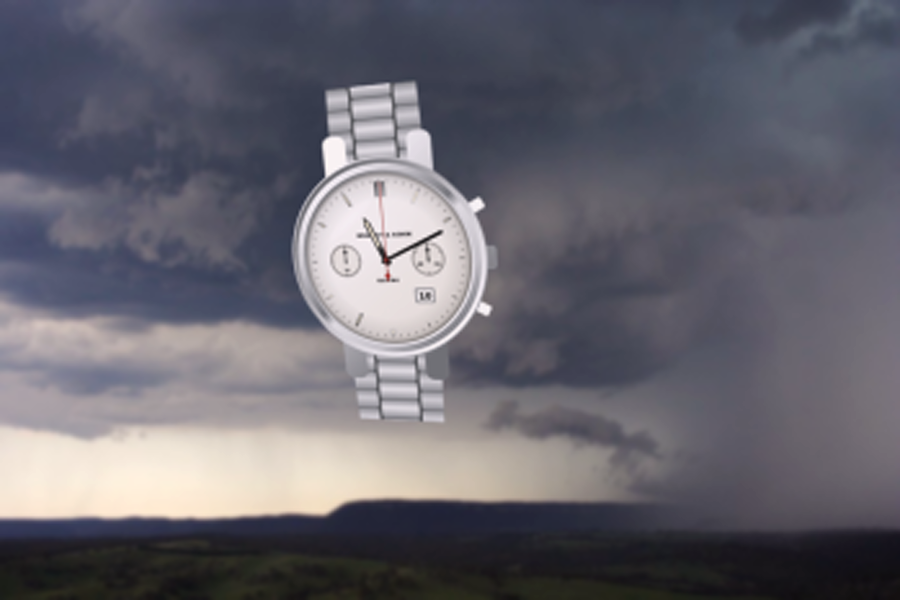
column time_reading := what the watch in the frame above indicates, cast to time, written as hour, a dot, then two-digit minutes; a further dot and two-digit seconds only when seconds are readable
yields 11.11
